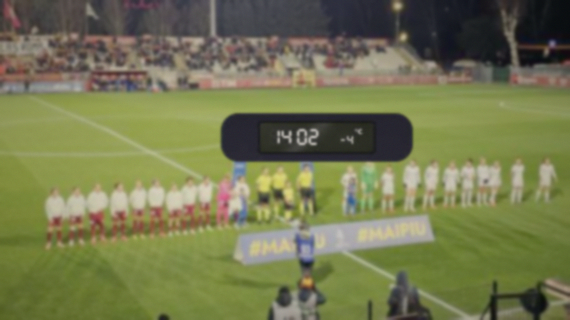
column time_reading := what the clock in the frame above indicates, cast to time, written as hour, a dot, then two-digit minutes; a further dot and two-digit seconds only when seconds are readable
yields 14.02
